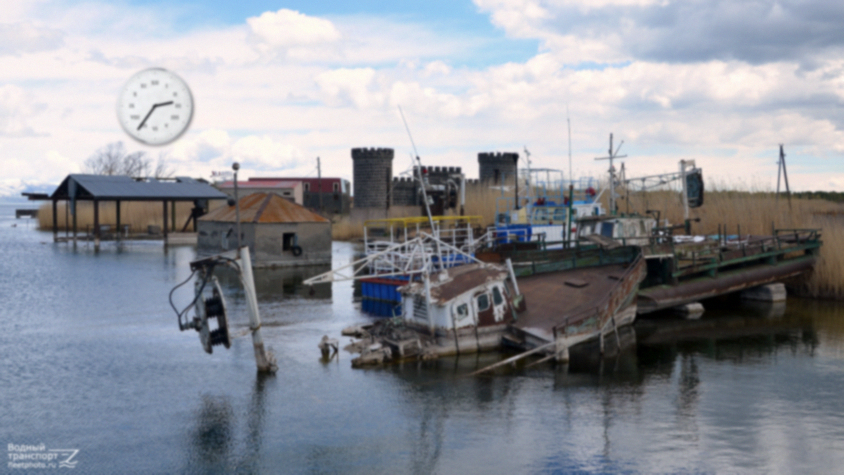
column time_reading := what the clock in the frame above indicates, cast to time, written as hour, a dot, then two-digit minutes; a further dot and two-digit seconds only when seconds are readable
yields 2.36
